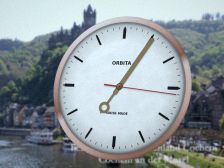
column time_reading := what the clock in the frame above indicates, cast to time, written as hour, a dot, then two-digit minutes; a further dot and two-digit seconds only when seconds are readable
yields 7.05.16
